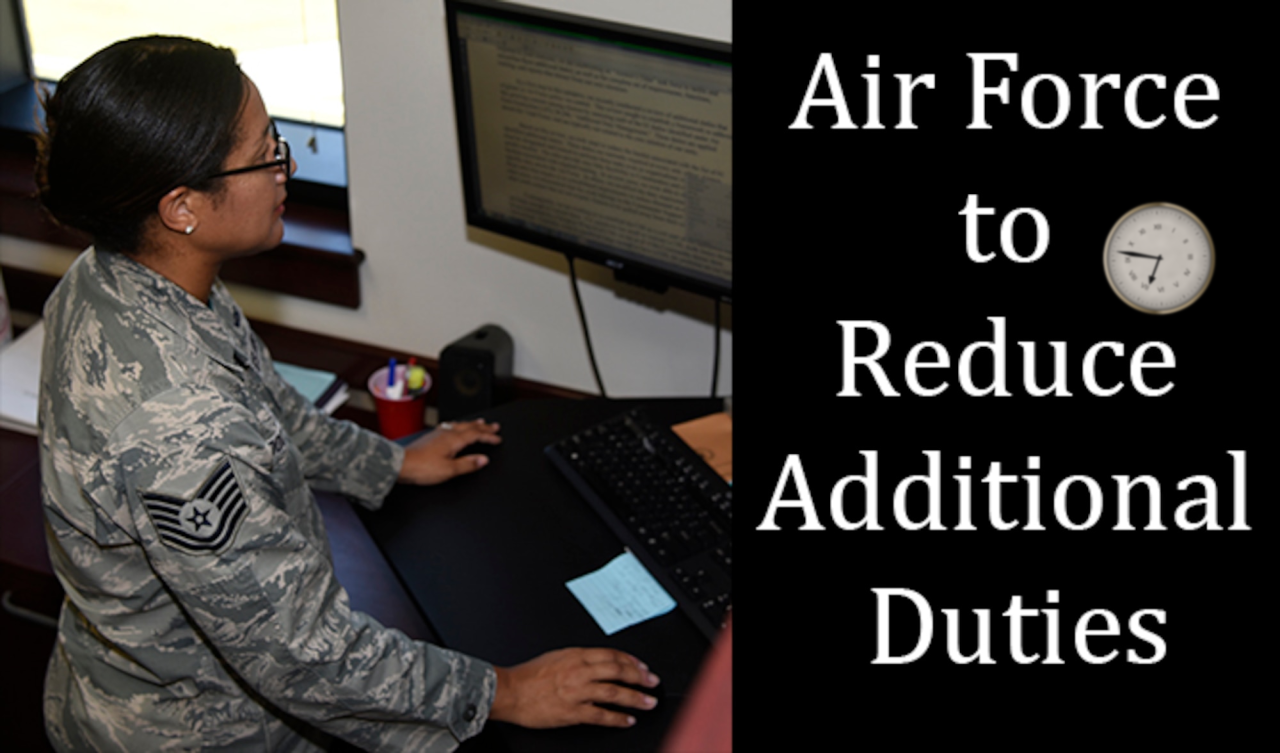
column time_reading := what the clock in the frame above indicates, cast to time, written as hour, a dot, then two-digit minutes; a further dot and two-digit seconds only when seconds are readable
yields 6.47
